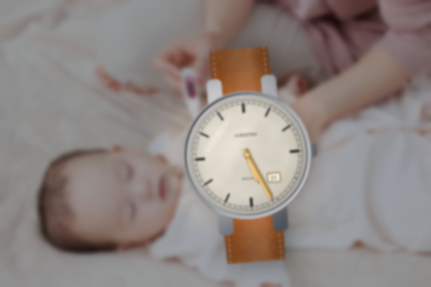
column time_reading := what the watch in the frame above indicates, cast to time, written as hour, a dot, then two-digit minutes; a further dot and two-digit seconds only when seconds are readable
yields 5.26
